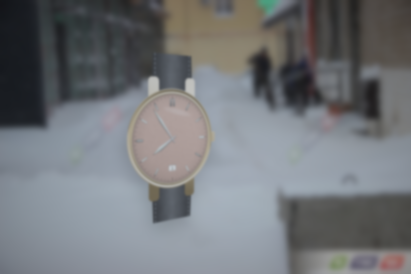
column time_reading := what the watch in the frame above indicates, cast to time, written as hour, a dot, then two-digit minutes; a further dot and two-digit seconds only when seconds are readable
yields 7.54
